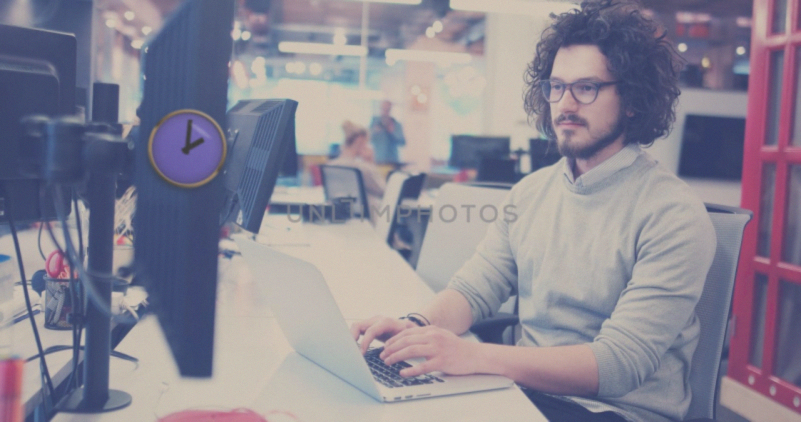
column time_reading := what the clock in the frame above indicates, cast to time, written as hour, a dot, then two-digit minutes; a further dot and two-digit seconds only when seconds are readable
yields 2.01
